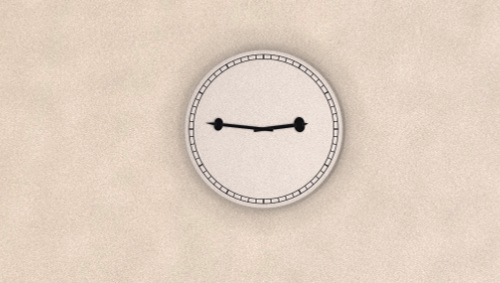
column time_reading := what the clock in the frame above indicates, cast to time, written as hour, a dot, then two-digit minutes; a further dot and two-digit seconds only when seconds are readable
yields 2.46
